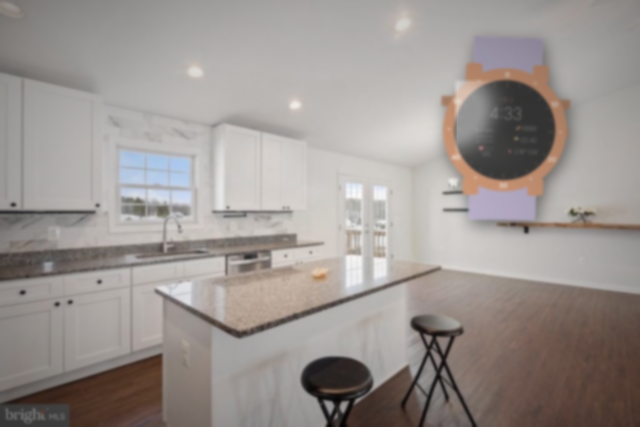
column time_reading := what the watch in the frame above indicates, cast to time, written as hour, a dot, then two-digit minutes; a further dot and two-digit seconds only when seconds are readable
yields 4.33
